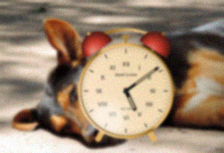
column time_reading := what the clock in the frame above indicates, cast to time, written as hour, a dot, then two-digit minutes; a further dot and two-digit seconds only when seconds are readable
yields 5.09
